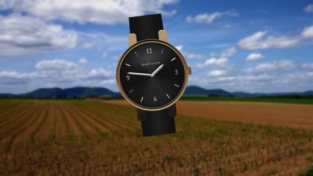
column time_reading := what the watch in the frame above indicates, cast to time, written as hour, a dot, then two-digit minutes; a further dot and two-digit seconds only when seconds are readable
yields 1.47
